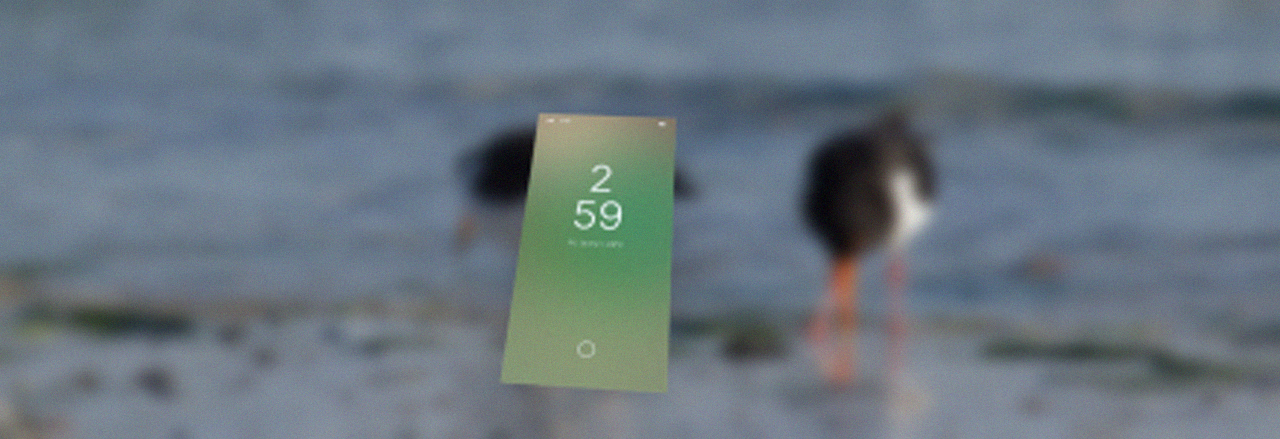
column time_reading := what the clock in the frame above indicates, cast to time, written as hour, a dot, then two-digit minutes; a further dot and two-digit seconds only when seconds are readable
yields 2.59
